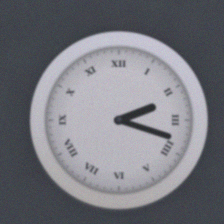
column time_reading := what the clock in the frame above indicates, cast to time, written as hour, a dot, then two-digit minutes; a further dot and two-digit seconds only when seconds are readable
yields 2.18
